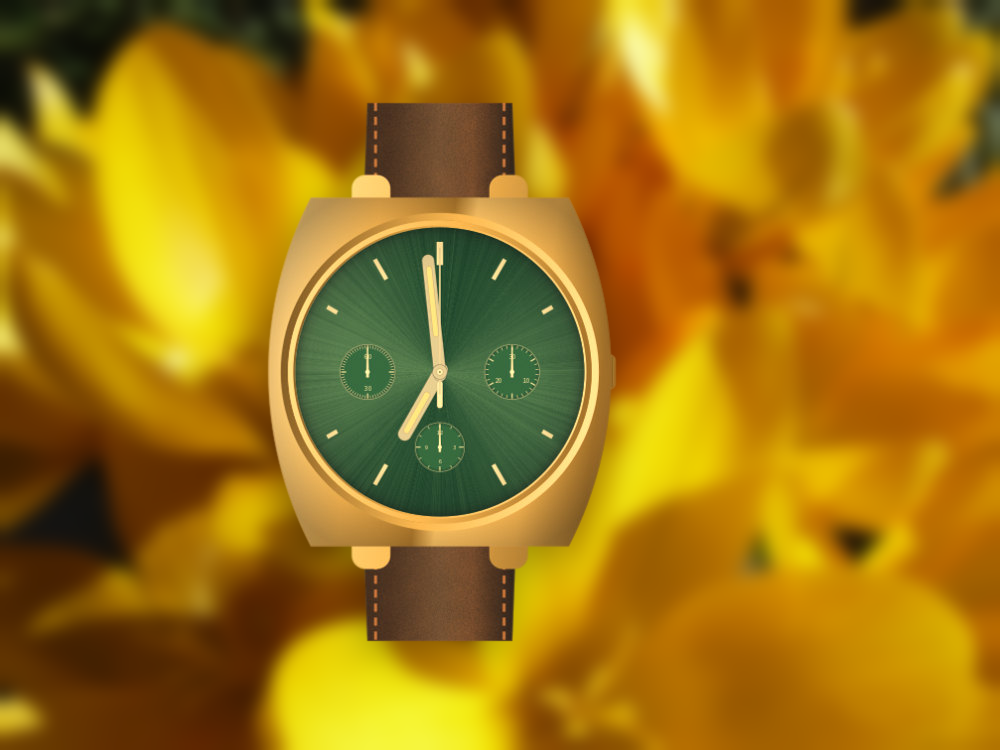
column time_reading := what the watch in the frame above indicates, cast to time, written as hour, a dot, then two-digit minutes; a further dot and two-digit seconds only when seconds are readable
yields 6.59
